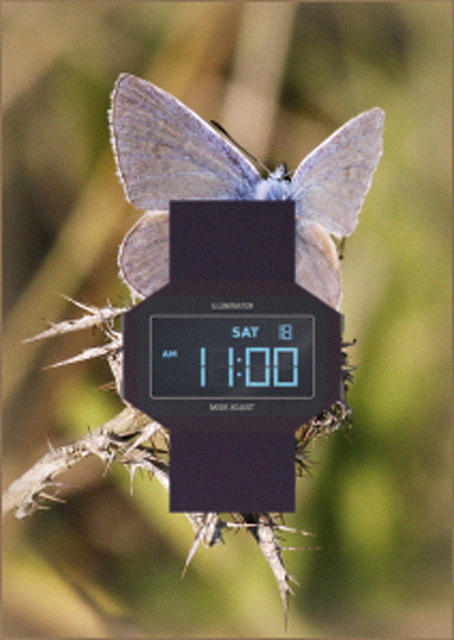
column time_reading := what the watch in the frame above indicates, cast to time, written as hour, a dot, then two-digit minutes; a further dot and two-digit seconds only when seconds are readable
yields 11.00
